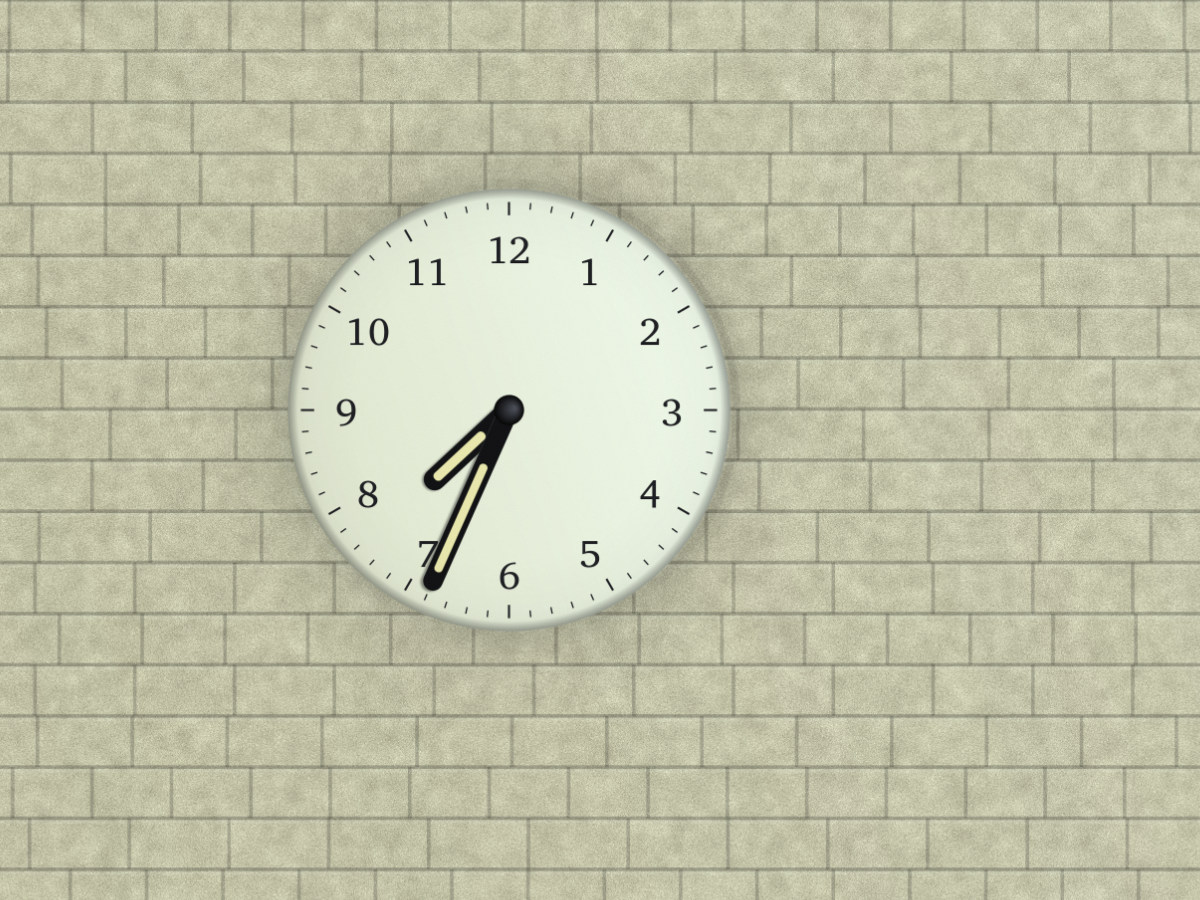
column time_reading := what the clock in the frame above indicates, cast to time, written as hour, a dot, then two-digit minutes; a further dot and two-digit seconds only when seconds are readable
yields 7.34
